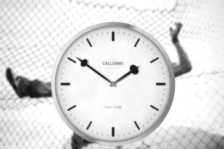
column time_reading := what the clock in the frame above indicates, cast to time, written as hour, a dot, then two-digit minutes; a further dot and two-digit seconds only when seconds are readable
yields 1.51
